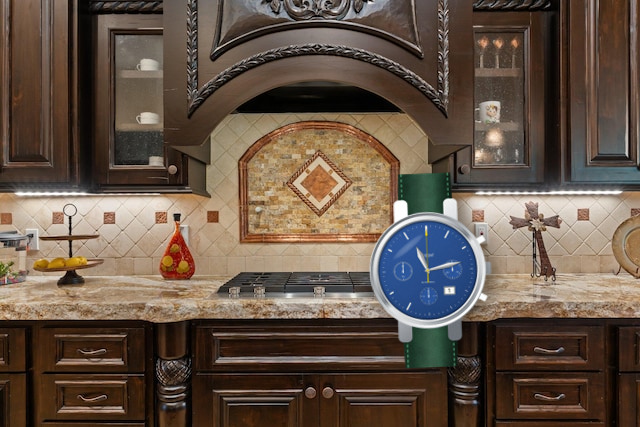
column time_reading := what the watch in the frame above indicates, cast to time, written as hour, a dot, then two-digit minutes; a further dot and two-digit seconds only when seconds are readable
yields 11.13
